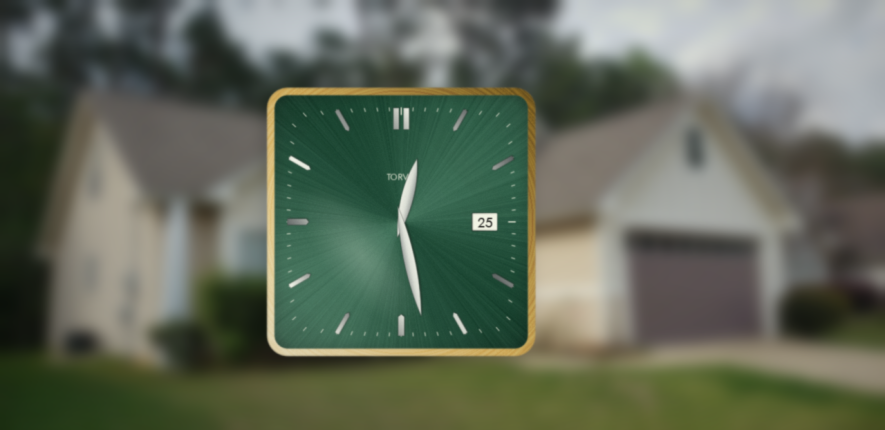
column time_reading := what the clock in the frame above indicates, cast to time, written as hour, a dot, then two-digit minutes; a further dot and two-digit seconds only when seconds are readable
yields 12.28
